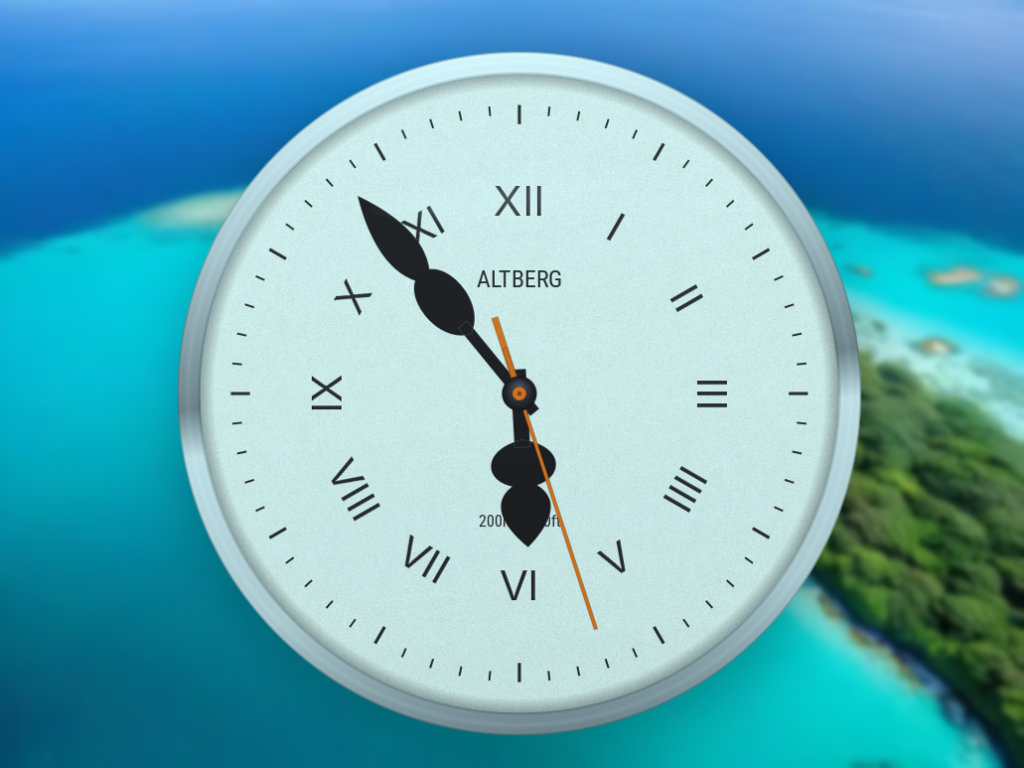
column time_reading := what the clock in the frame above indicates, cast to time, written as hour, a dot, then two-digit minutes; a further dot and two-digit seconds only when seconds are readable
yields 5.53.27
